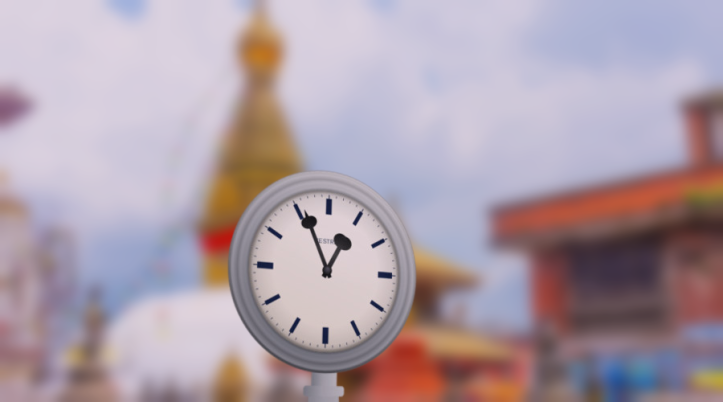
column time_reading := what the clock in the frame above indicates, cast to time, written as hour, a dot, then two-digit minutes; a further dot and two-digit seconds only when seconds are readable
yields 12.56
